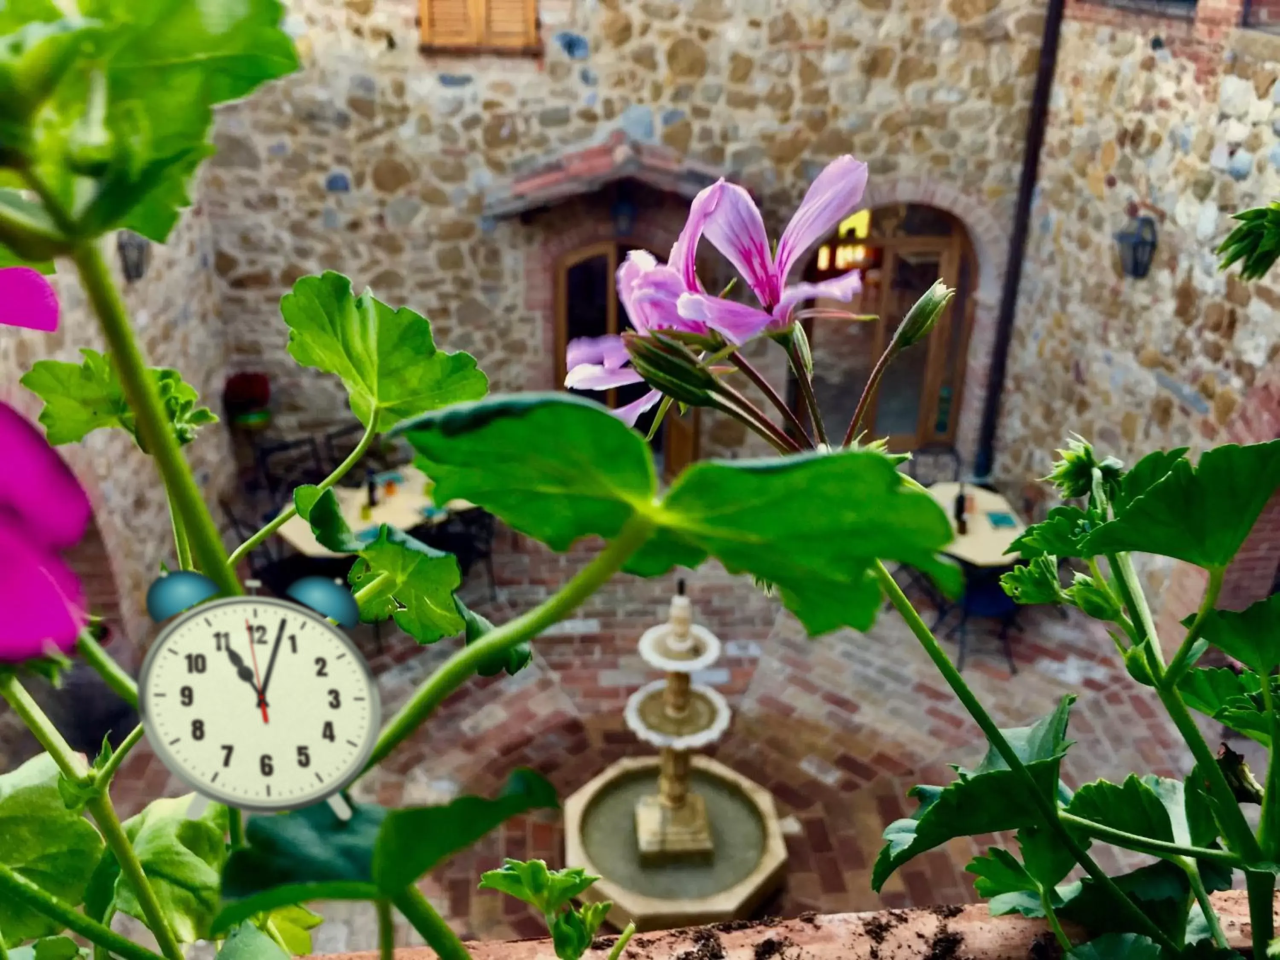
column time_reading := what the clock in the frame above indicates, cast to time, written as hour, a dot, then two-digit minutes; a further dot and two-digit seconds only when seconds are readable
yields 11.02.59
